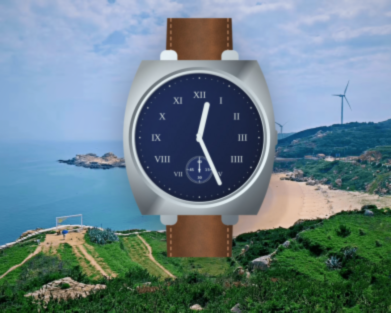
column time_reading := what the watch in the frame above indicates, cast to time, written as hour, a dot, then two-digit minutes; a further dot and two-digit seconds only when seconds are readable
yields 12.26
